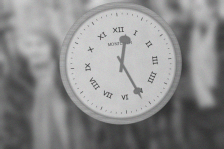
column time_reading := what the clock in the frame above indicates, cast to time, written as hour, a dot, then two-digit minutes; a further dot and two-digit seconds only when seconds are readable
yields 12.26
